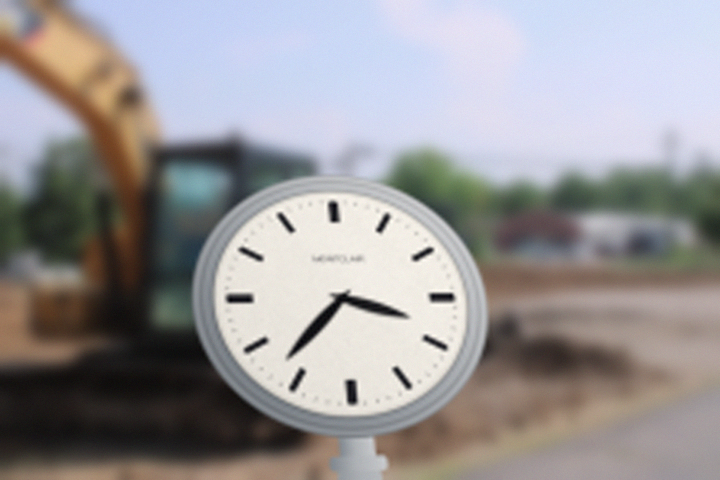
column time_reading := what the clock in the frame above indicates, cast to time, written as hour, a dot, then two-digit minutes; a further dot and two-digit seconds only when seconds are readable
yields 3.37
